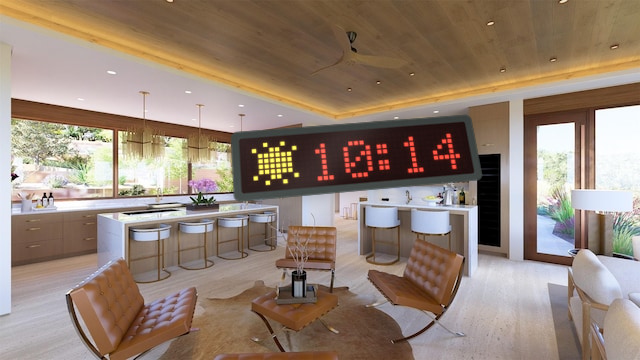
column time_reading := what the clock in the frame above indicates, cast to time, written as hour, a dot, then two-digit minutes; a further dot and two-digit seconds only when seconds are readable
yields 10.14
